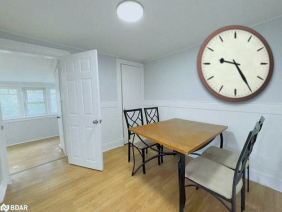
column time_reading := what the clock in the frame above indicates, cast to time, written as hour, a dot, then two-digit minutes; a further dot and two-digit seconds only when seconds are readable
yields 9.25
